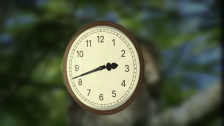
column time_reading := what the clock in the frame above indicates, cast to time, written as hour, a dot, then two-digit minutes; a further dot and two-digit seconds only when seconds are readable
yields 2.42
